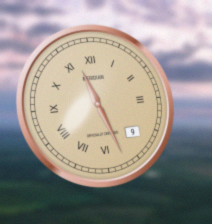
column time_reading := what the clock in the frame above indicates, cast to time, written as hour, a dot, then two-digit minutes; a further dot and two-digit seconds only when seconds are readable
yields 11.27
